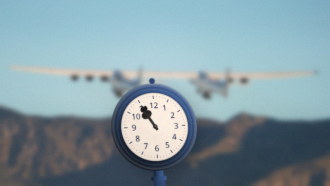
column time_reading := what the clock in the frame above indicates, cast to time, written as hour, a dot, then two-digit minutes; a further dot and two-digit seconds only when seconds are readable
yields 10.55
